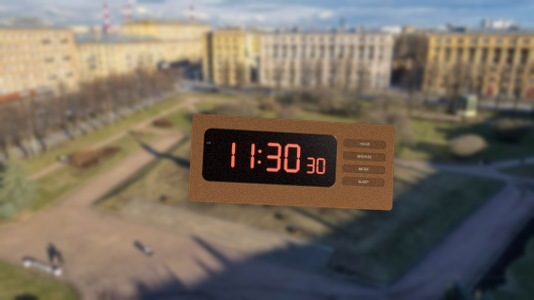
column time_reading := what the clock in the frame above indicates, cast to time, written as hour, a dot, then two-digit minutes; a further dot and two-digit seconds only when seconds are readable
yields 11.30.30
